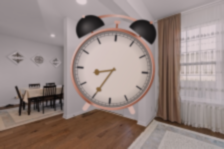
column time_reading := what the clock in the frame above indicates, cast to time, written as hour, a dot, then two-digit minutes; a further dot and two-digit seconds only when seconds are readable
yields 8.35
